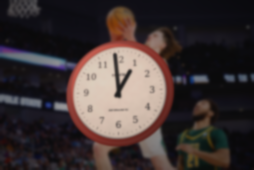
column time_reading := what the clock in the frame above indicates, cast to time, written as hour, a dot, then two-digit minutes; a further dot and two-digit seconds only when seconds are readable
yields 12.59
